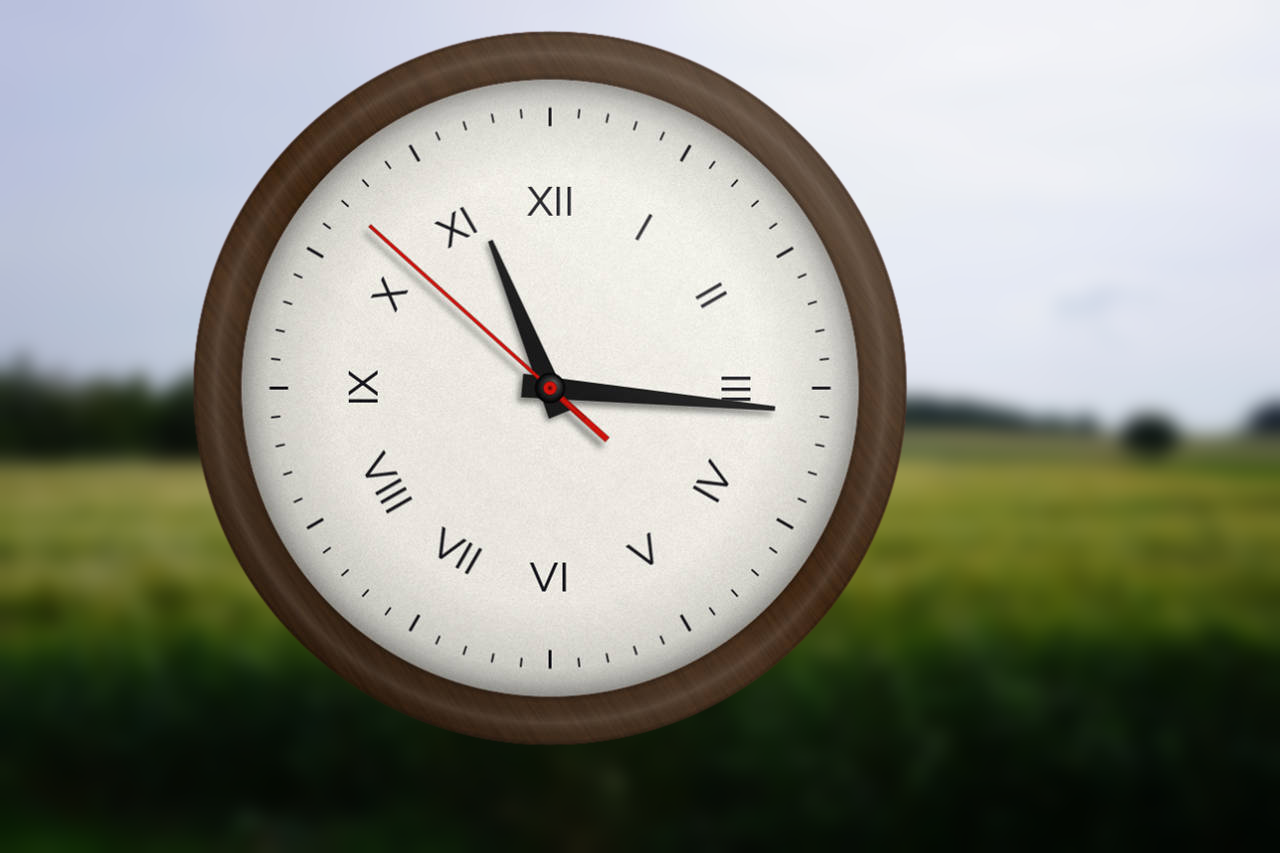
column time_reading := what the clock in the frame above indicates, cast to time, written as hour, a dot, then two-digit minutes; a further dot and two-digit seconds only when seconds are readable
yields 11.15.52
